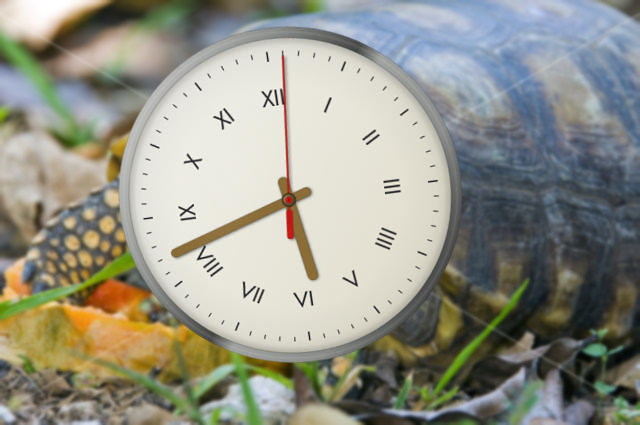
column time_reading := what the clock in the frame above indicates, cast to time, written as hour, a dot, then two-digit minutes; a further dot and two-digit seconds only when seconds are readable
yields 5.42.01
